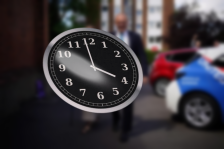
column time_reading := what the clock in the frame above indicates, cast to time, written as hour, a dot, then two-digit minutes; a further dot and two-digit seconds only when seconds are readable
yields 3.59
